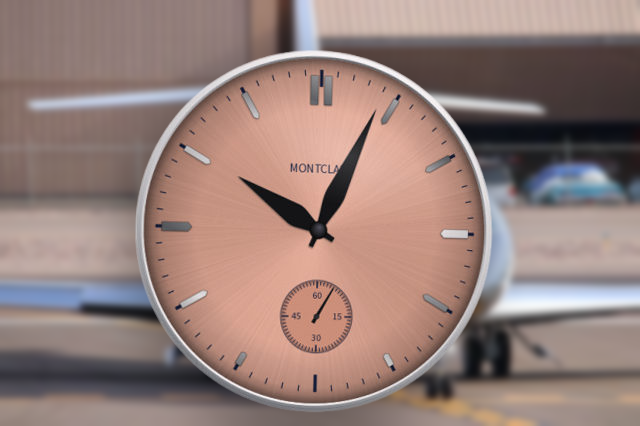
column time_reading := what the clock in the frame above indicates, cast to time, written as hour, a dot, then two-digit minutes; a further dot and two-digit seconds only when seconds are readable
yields 10.04.05
